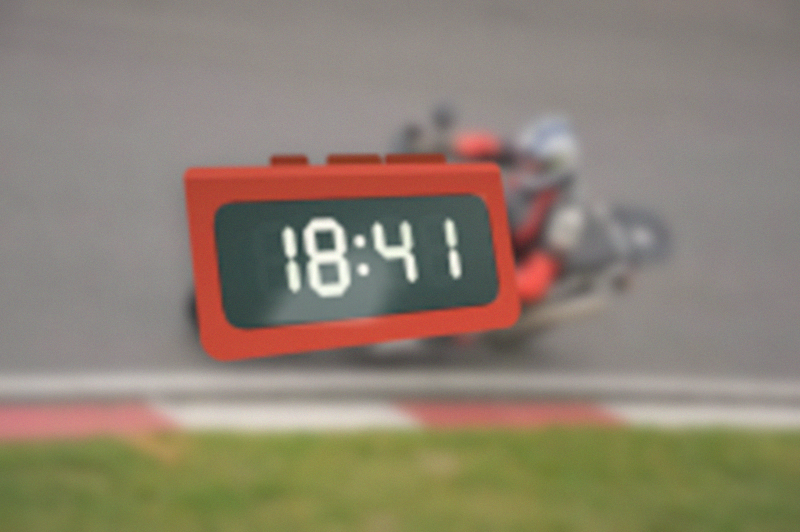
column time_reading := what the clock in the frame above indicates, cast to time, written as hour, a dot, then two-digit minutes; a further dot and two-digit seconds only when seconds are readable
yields 18.41
